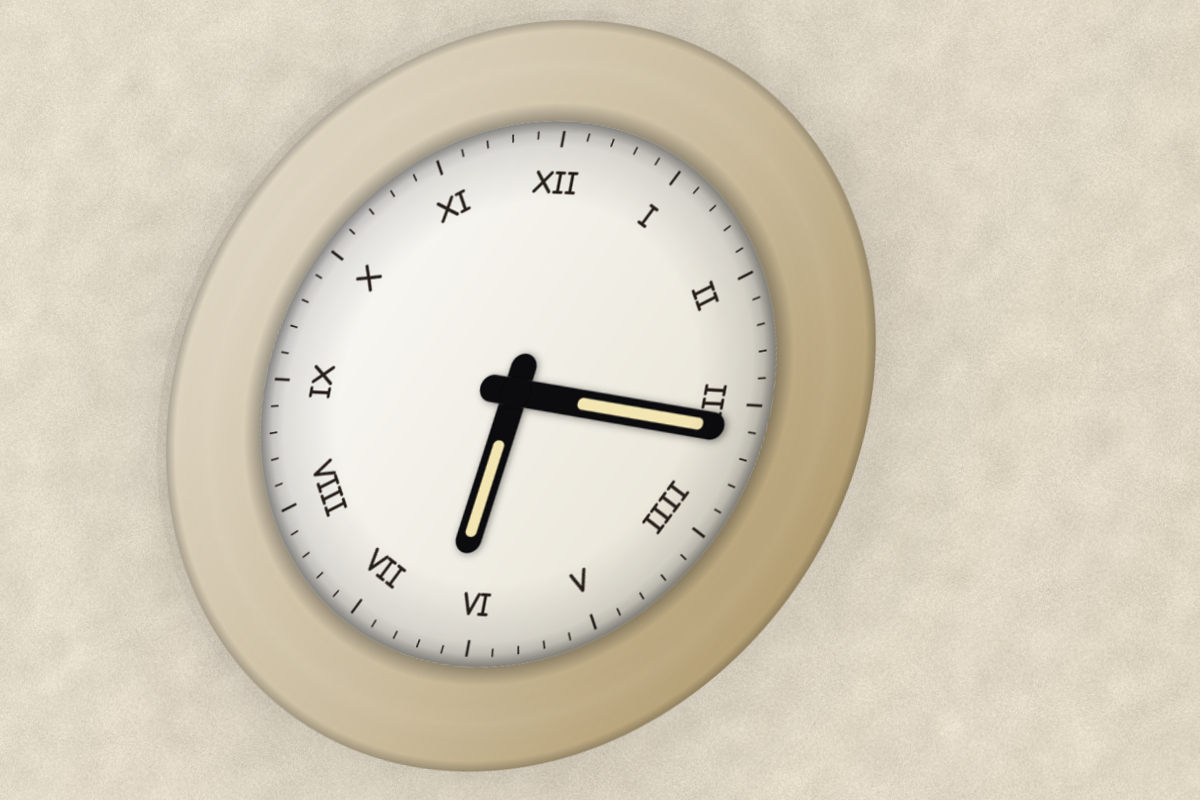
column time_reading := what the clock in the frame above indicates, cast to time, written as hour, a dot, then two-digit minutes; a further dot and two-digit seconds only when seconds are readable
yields 6.16
